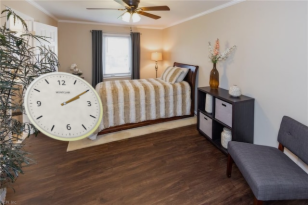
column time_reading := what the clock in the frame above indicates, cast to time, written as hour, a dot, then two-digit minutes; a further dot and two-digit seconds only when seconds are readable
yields 2.10
